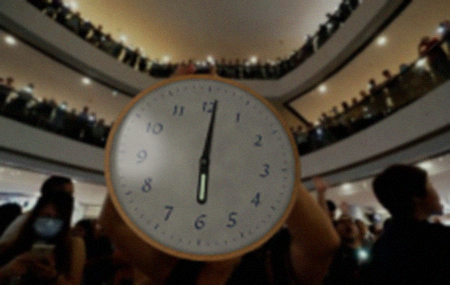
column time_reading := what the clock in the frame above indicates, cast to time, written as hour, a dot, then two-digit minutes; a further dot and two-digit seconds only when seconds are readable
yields 6.01
